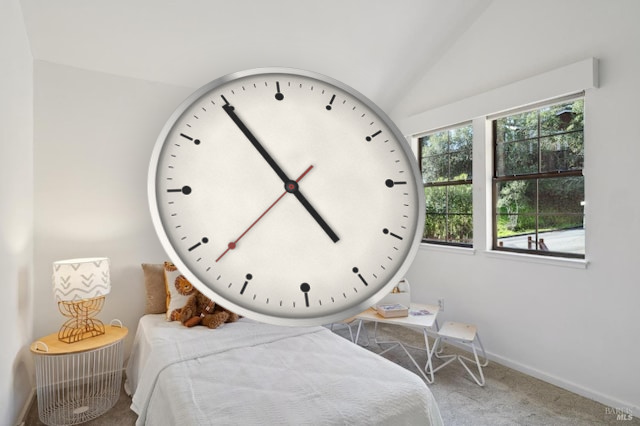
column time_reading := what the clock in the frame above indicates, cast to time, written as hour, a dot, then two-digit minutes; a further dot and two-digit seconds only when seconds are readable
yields 4.54.38
